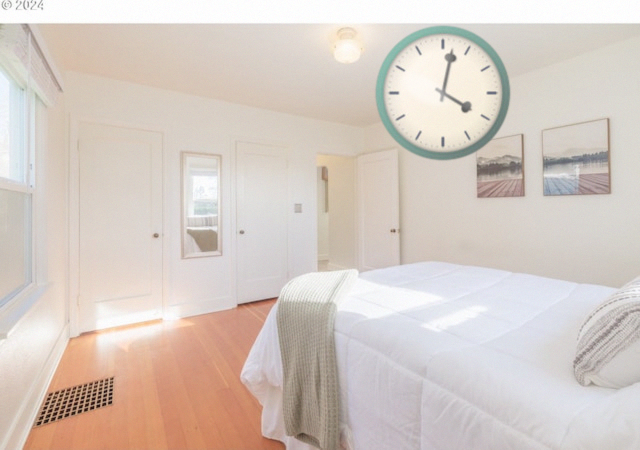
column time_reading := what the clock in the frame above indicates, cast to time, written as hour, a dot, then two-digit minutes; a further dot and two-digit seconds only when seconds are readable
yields 4.02
